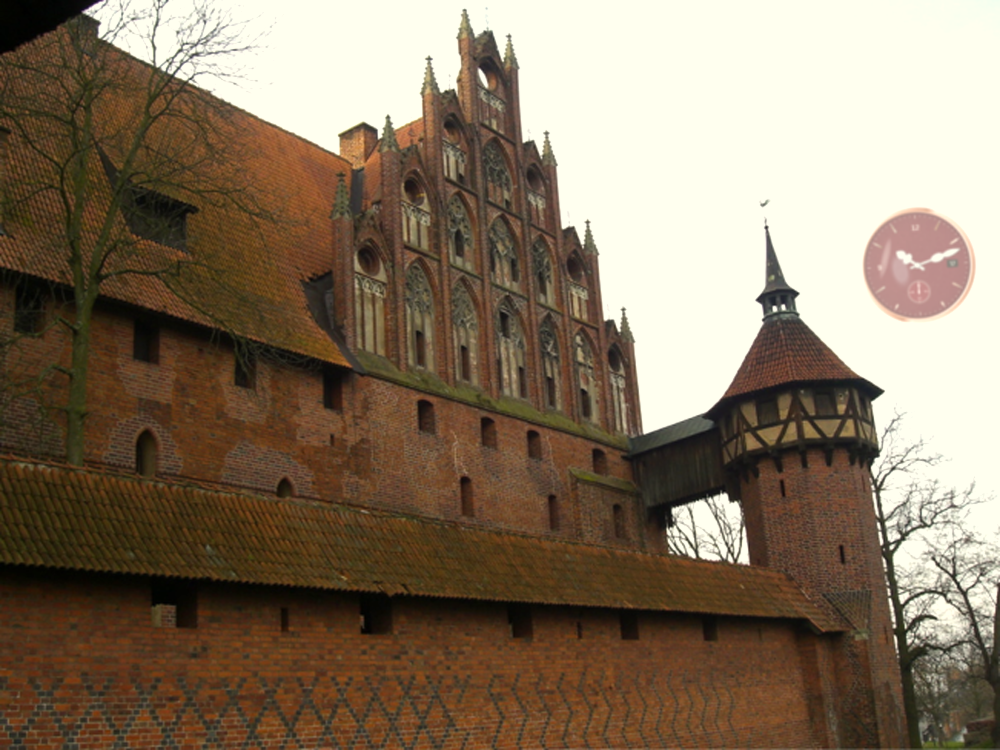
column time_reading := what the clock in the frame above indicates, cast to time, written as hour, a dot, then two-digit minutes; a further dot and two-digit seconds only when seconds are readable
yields 10.12
